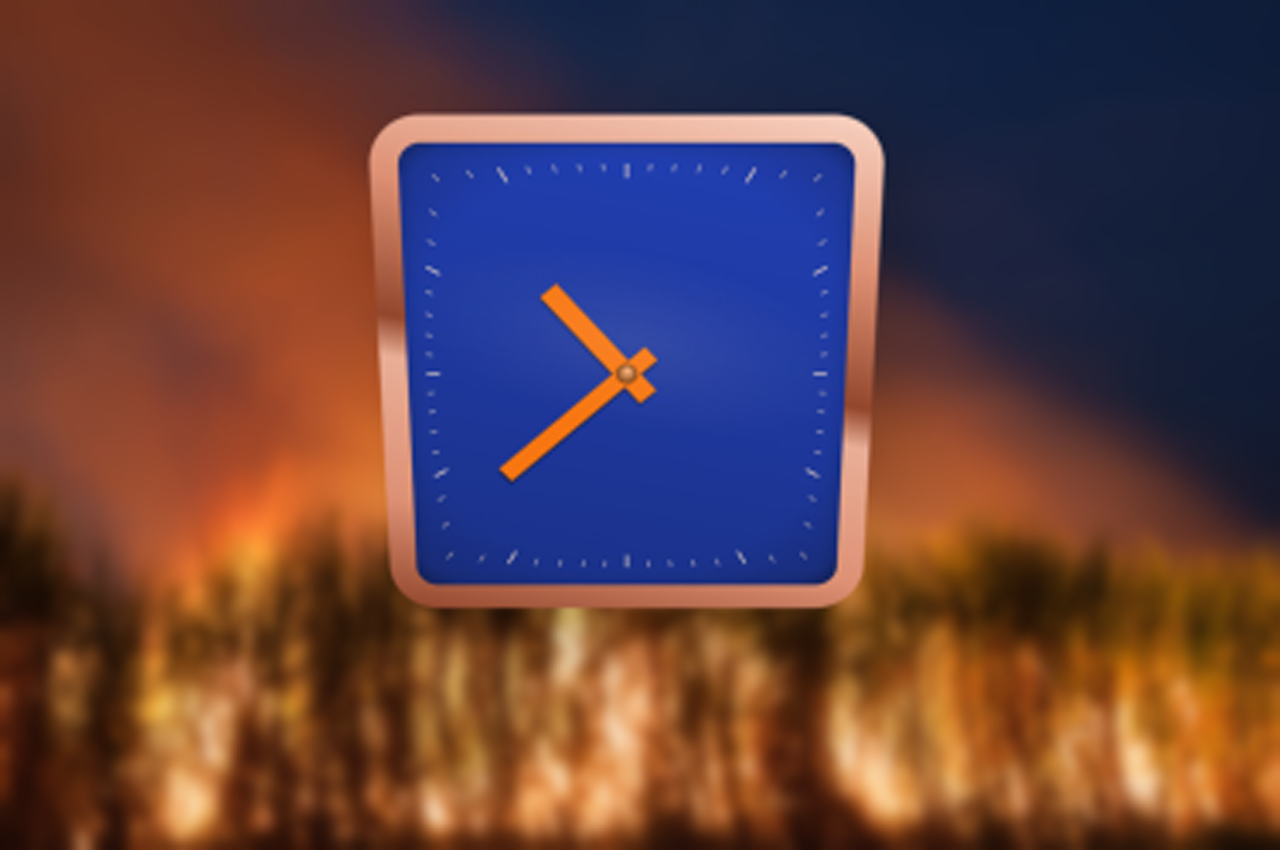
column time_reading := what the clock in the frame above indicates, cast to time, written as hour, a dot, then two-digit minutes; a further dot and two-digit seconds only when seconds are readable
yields 10.38
